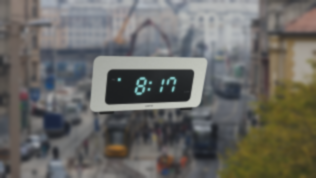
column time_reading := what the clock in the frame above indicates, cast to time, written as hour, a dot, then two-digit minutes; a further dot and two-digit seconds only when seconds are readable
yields 8.17
